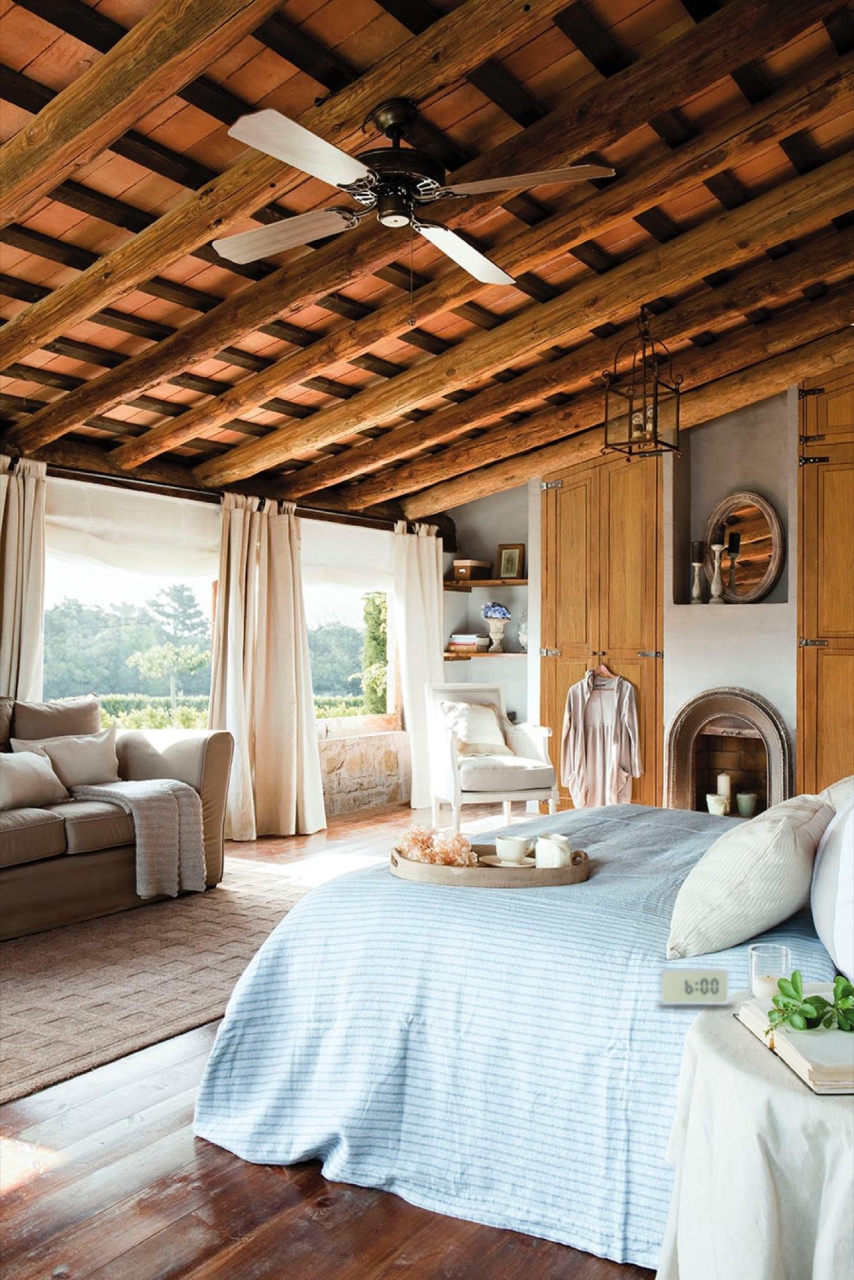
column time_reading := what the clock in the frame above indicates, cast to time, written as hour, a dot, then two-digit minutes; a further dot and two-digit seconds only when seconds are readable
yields 6.00
